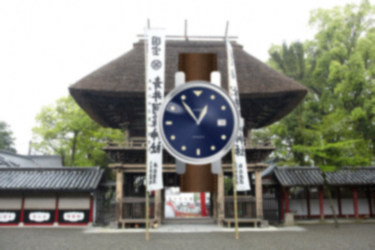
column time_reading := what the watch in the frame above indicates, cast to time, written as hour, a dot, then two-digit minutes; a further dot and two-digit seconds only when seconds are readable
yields 12.54
